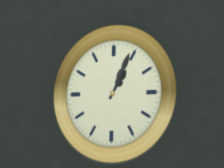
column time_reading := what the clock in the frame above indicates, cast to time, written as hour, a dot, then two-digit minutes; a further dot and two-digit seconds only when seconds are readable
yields 1.04
